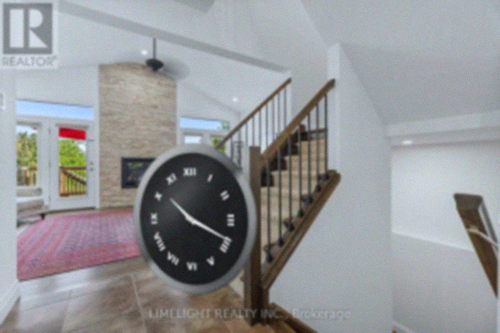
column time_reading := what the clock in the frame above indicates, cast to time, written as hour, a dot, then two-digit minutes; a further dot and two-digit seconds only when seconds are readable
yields 10.19
